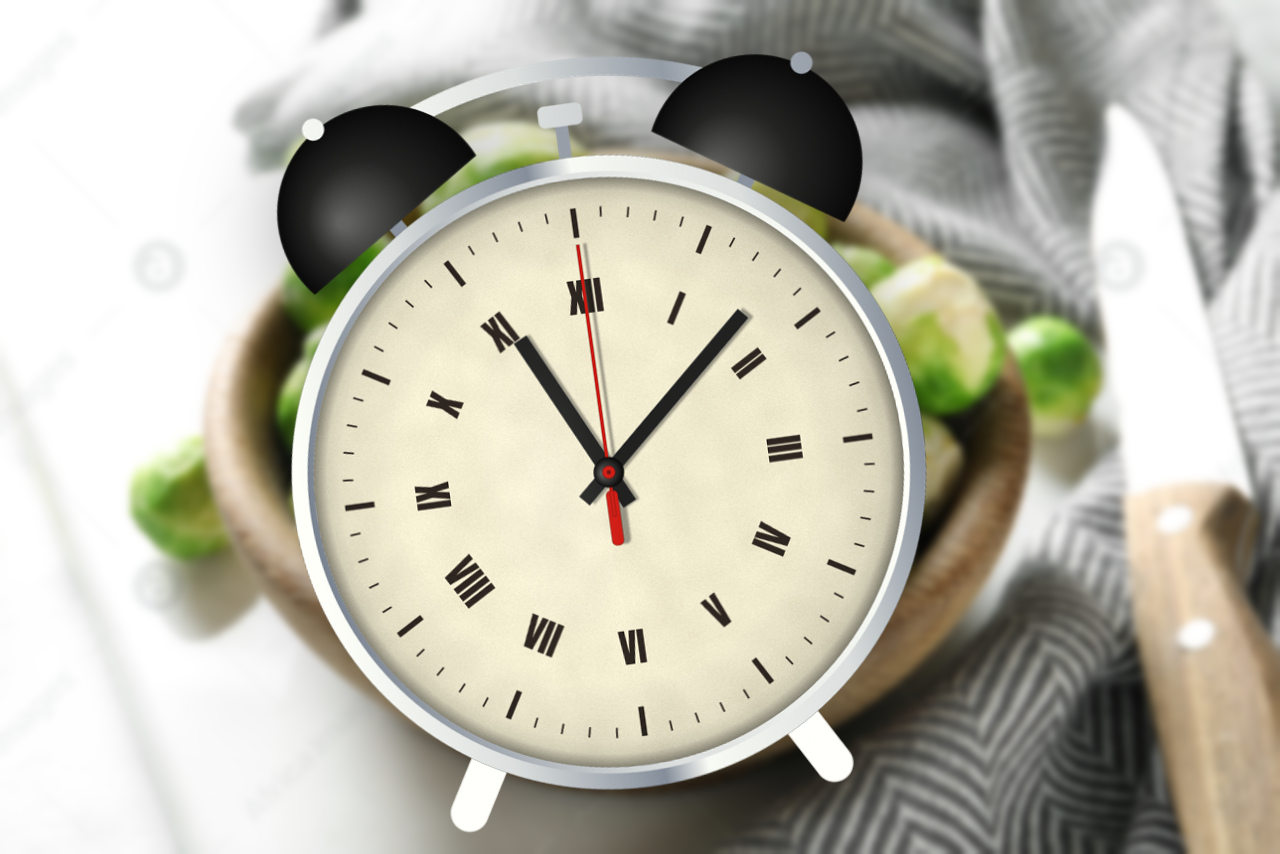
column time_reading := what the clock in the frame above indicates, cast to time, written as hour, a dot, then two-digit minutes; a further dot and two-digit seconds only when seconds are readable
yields 11.08.00
